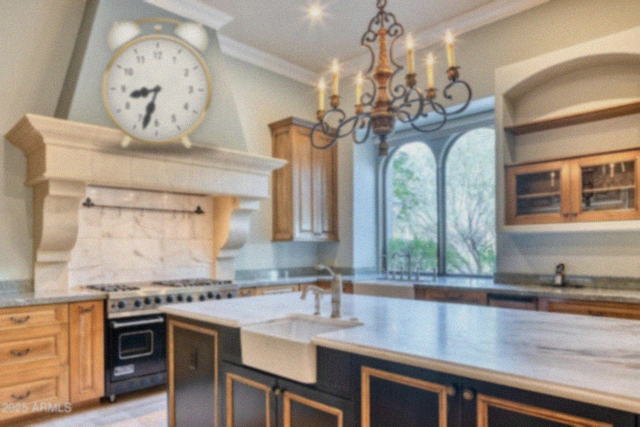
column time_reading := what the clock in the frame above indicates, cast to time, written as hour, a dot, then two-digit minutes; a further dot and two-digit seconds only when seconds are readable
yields 8.33
